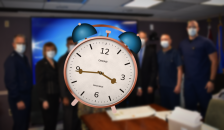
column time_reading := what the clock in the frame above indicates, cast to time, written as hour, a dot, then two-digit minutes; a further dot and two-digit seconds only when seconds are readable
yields 3.44
